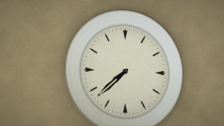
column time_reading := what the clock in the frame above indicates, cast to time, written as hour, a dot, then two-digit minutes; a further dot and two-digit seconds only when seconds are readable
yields 7.38
